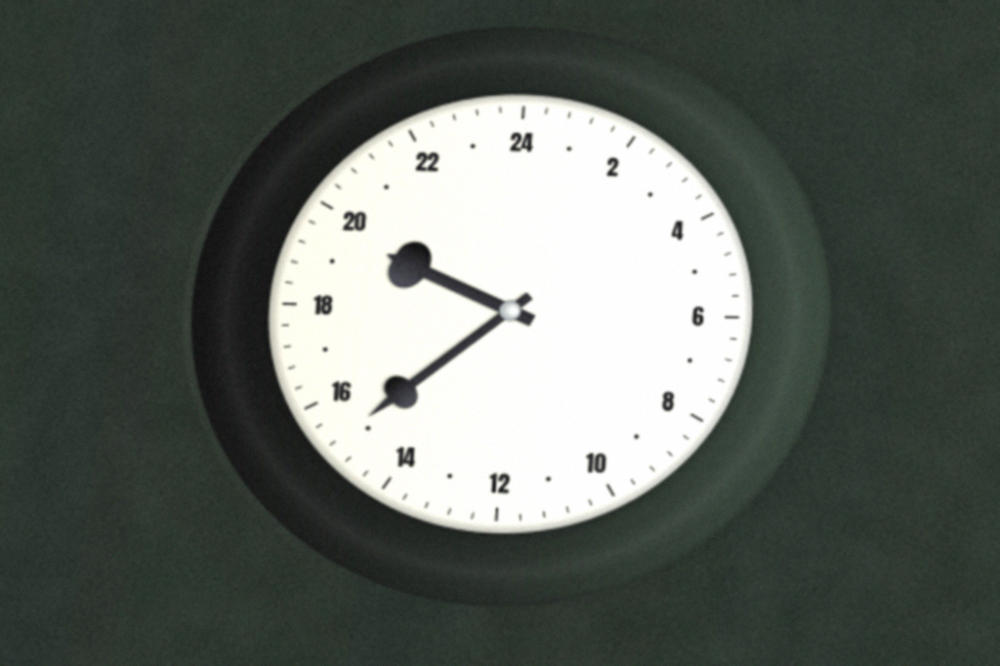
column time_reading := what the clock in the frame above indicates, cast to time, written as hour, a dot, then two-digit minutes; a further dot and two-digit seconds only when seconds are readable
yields 19.38
